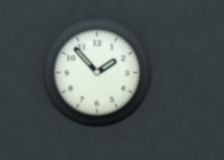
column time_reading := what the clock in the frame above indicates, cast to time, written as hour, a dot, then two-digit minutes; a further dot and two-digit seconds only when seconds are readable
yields 1.53
